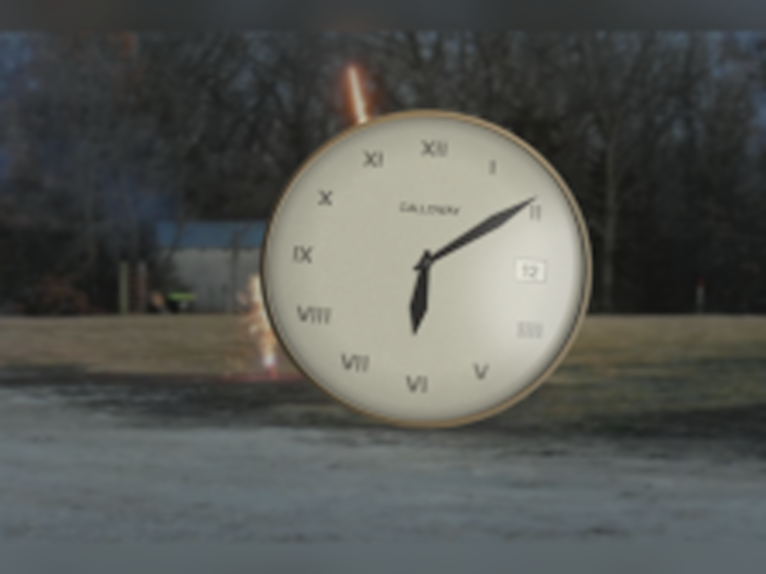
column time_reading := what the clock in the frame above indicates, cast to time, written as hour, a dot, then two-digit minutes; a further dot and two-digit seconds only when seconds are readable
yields 6.09
